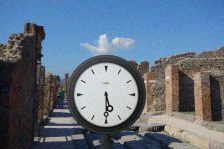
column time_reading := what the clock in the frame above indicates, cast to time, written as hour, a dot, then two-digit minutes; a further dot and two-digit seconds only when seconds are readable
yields 5.30
